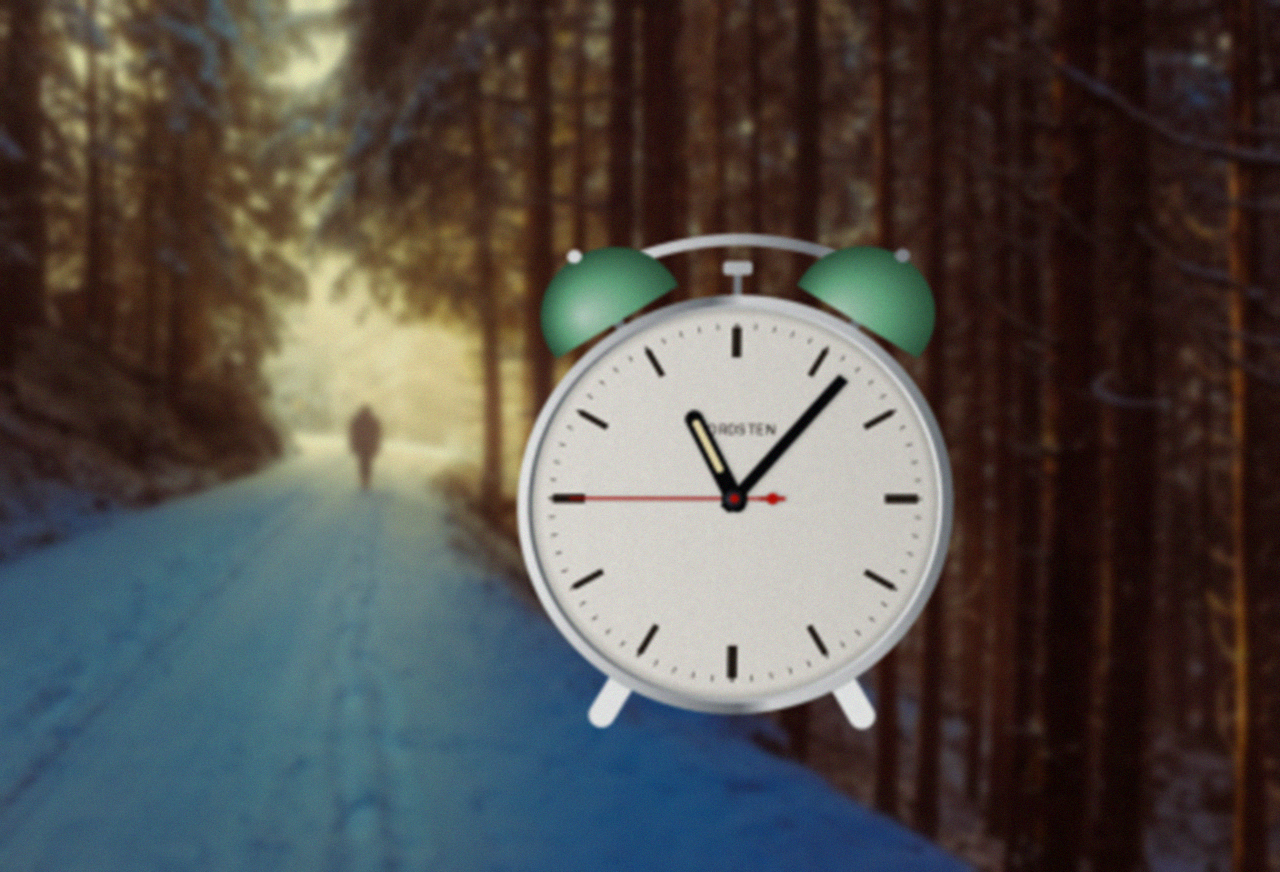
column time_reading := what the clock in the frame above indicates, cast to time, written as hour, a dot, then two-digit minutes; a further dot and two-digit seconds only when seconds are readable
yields 11.06.45
